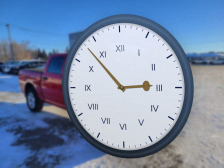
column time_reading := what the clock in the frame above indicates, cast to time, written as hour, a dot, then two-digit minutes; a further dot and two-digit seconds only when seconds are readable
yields 2.53
